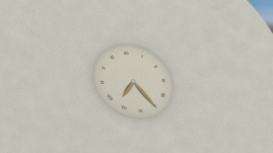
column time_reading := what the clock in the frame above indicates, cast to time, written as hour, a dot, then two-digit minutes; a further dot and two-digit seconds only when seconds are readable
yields 7.25
